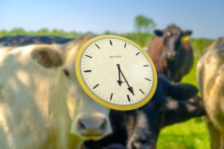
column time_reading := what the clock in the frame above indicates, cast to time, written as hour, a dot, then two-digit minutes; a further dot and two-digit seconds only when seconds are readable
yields 6.28
